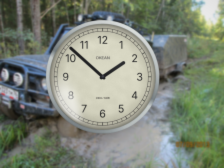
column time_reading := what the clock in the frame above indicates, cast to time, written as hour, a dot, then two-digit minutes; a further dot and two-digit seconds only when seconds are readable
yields 1.52
